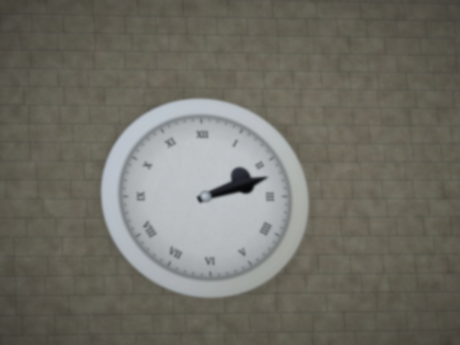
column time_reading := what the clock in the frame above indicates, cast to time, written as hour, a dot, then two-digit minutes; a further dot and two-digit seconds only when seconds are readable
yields 2.12
